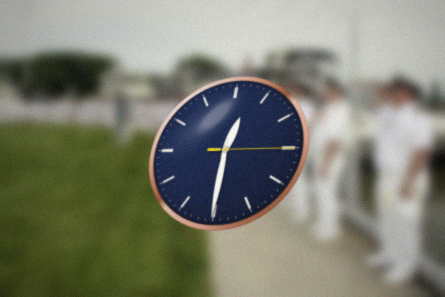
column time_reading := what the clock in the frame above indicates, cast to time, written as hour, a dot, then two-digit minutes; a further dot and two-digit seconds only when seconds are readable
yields 12.30.15
